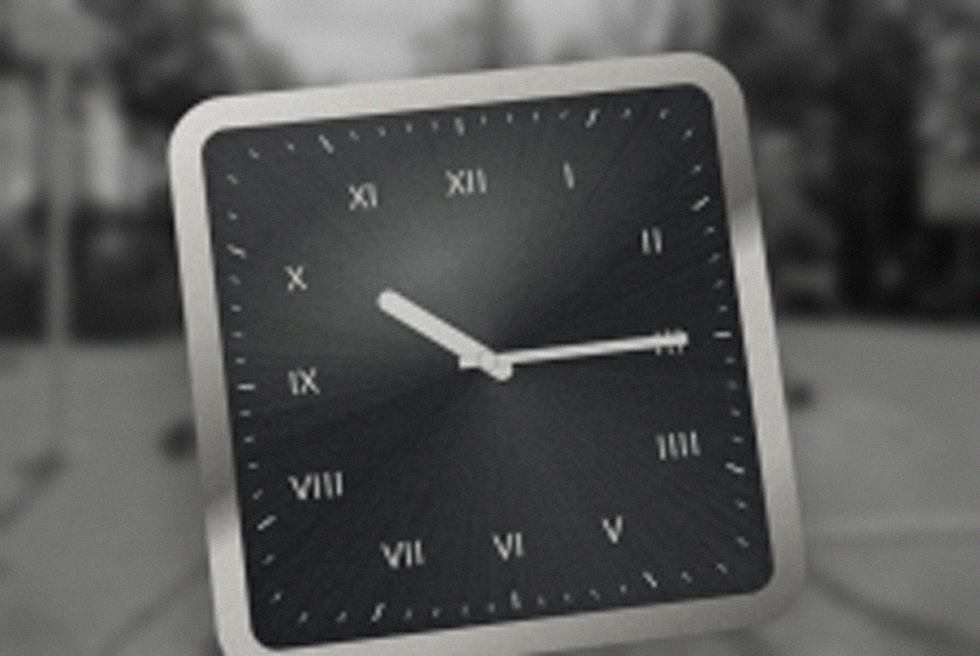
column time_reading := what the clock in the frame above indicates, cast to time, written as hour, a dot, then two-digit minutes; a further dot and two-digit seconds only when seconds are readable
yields 10.15
